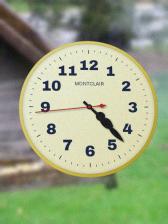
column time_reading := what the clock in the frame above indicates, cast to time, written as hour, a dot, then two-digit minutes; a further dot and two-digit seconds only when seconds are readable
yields 4.22.44
